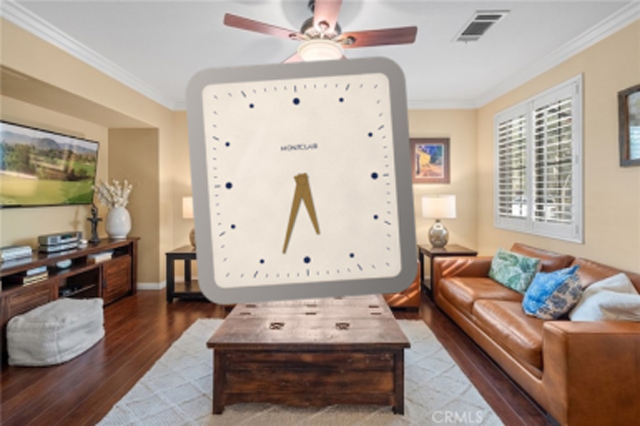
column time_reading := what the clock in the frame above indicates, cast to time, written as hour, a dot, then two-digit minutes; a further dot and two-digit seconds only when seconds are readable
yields 5.33
